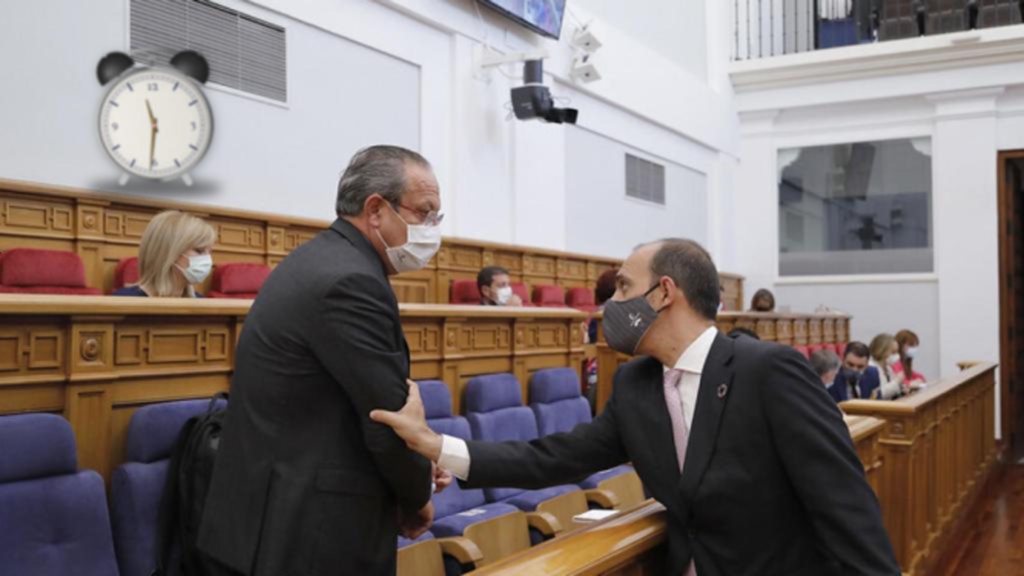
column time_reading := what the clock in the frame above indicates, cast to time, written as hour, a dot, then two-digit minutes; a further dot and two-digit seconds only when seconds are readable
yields 11.31
